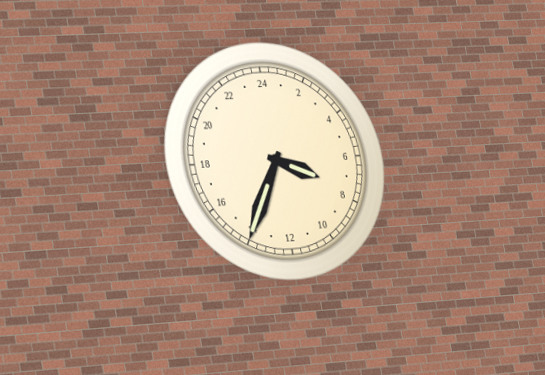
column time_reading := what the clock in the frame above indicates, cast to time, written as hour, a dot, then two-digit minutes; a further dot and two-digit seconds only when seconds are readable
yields 7.35
